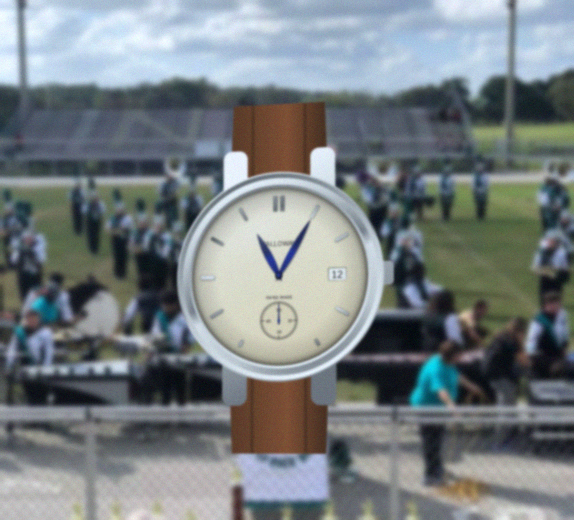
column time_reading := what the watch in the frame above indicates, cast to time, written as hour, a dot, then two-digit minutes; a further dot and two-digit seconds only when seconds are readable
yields 11.05
